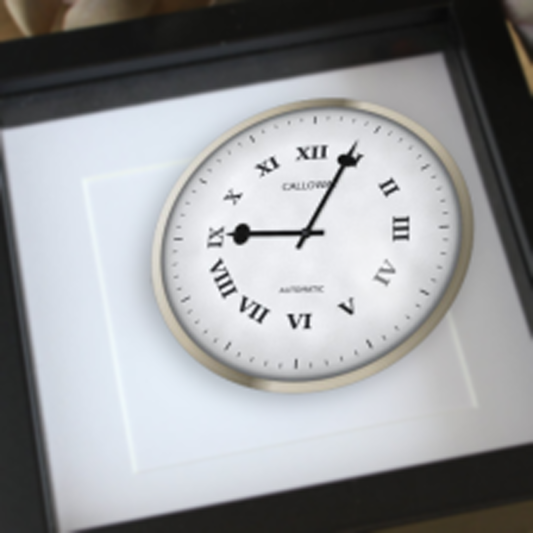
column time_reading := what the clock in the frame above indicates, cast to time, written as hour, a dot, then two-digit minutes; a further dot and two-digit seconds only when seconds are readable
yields 9.04
